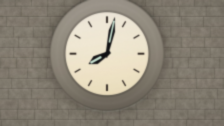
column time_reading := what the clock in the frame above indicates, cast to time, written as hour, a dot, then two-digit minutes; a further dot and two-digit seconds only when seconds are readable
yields 8.02
